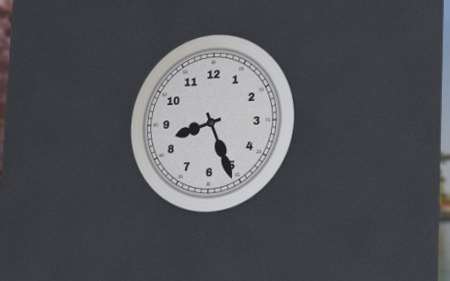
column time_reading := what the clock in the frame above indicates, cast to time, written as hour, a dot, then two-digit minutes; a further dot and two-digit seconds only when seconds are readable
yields 8.26
